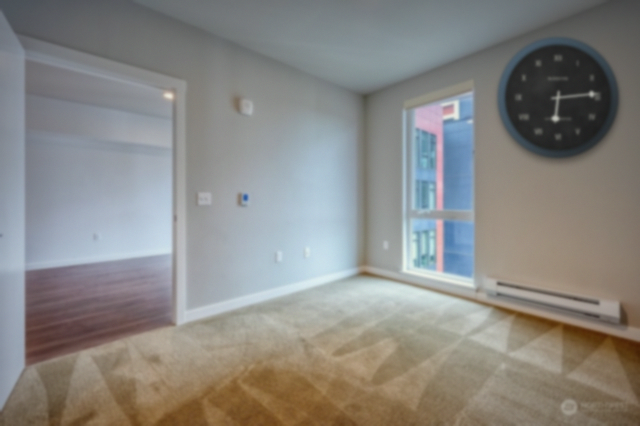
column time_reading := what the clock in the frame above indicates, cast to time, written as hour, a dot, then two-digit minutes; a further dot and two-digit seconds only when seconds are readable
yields 6.14
